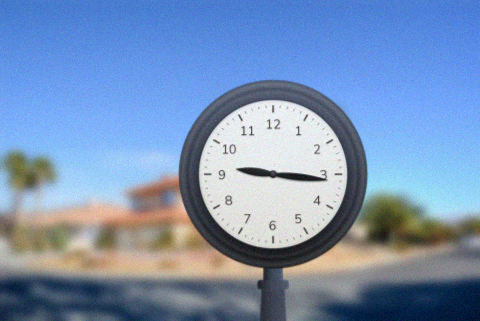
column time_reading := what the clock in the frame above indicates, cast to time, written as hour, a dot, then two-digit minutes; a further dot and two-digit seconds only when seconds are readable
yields 9.16
